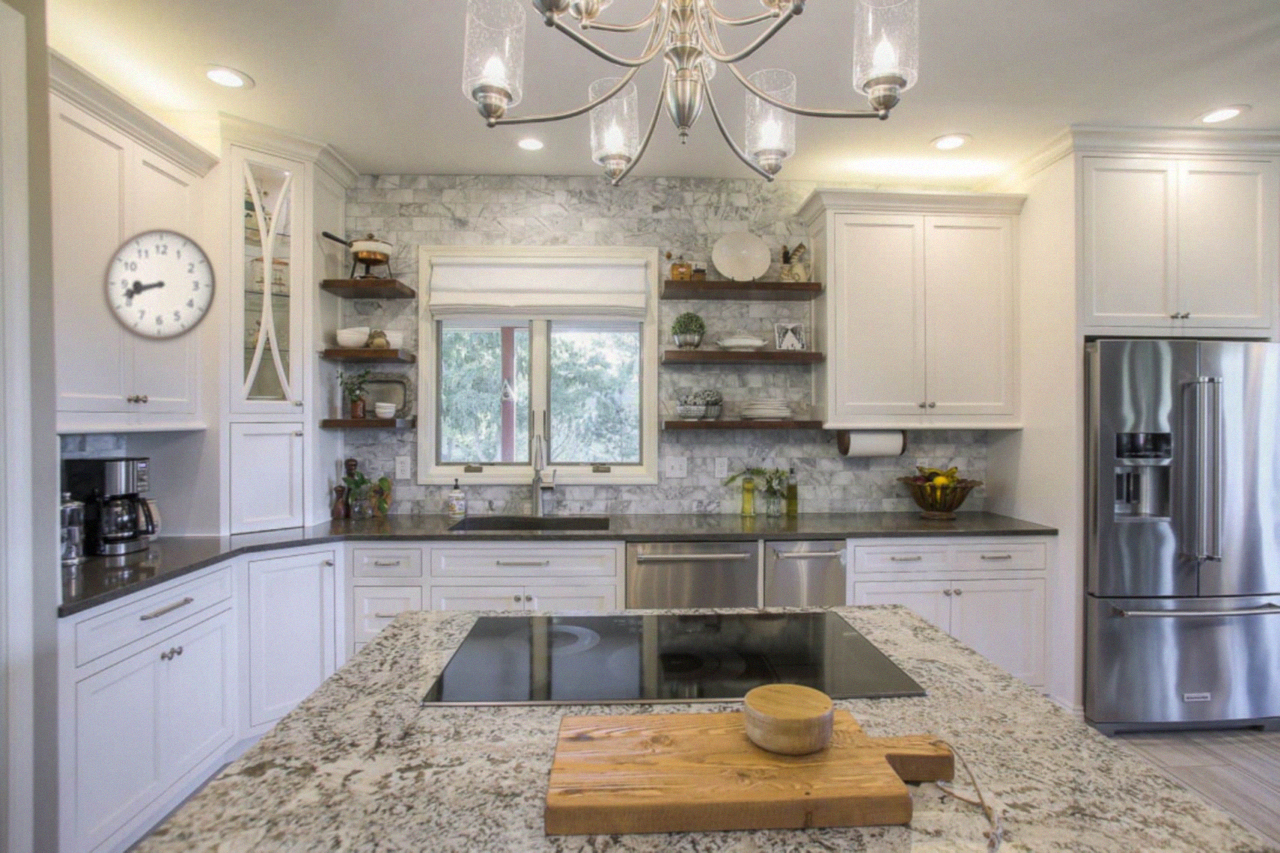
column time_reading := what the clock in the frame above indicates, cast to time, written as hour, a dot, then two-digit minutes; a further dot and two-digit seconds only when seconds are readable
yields 8.42
